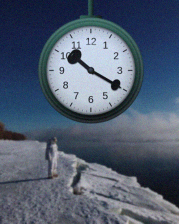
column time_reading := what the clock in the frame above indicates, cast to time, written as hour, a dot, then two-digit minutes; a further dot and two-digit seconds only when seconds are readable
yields 10.20
